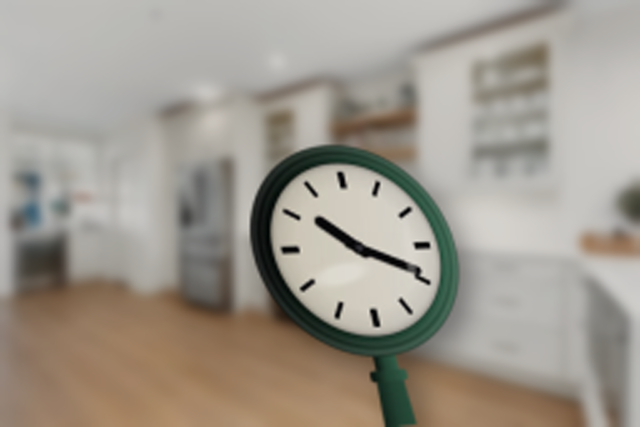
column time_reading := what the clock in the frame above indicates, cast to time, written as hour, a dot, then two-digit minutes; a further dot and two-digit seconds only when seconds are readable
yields 10.19
